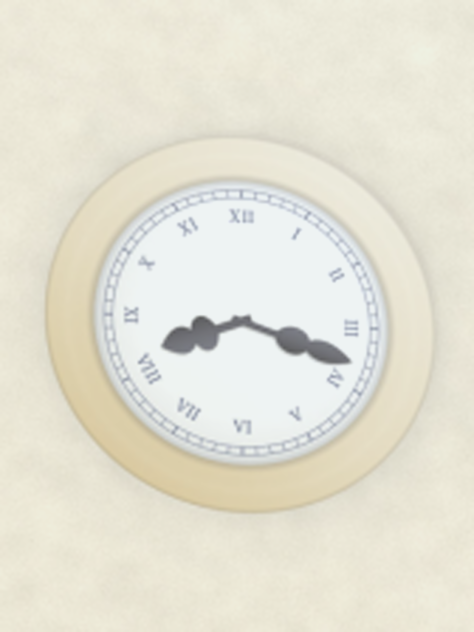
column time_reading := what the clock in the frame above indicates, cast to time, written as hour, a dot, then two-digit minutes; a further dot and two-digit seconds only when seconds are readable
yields 8.18
